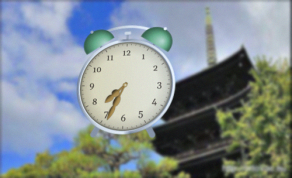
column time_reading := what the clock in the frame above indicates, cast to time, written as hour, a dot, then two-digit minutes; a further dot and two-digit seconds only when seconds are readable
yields 7.34
